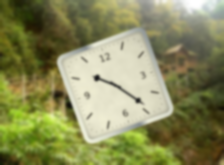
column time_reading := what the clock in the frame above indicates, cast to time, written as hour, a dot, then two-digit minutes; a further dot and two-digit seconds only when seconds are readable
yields 10.24
